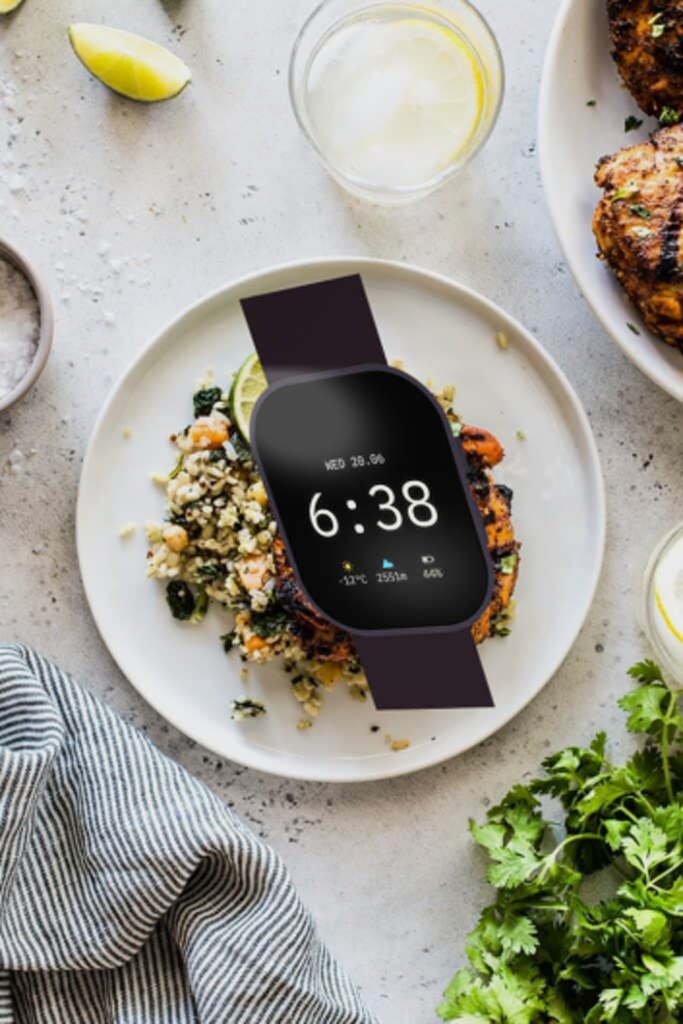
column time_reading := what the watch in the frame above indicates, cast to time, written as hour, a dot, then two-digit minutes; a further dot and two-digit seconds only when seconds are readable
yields 6.38
